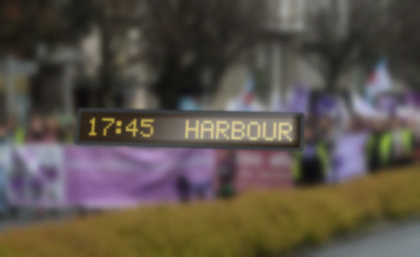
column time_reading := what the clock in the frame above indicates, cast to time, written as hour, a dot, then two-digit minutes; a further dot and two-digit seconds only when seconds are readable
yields 17.45
